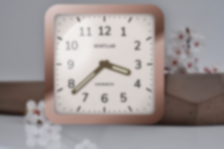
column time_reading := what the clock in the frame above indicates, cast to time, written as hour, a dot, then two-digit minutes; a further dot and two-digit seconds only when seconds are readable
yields 3.38
